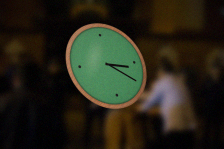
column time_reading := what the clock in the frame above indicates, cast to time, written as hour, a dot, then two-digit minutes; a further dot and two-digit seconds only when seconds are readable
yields 3.21
